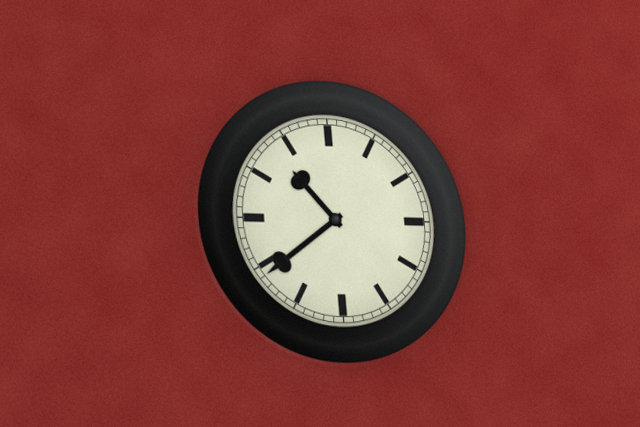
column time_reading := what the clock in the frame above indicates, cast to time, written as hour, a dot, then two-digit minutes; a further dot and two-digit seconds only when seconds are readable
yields 10.39
